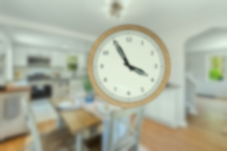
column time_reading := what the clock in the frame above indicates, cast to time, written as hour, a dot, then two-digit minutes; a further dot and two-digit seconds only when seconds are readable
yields 3.55
